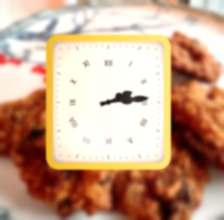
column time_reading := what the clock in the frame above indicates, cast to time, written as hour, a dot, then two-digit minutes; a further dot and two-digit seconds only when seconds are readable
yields 2.14
